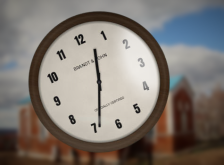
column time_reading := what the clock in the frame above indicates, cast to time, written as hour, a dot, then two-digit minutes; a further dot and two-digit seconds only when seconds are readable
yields 12.34
